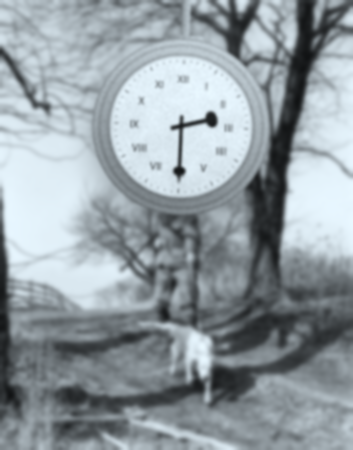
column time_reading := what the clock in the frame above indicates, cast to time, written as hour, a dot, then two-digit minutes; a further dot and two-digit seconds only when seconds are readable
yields 2.30
